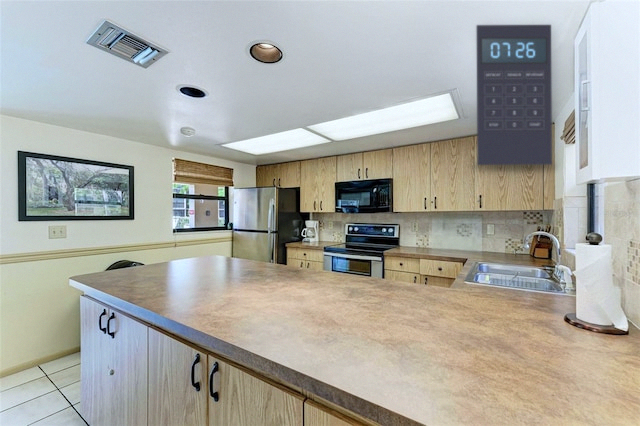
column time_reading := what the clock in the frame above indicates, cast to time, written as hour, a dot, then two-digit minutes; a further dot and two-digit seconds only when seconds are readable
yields 7.26
